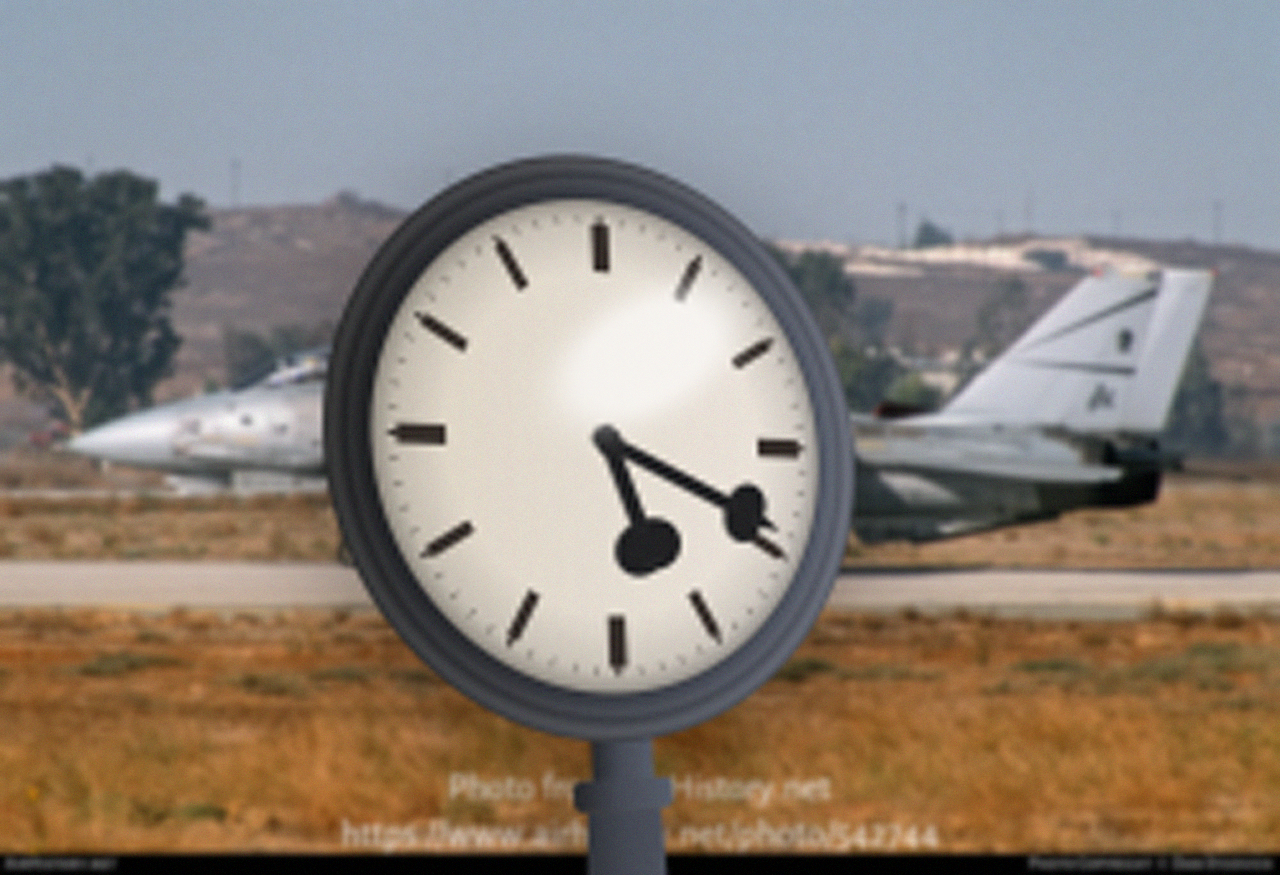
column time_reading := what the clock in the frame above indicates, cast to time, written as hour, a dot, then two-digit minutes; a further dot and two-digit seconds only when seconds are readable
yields 5.19
